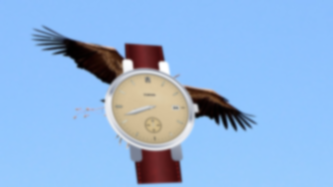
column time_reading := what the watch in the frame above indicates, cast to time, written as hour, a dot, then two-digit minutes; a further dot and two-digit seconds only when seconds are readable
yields 8.42
